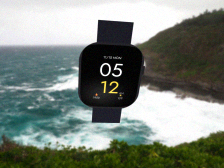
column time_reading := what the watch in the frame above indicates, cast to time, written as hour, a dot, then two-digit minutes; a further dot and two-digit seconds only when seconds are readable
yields 5.12
